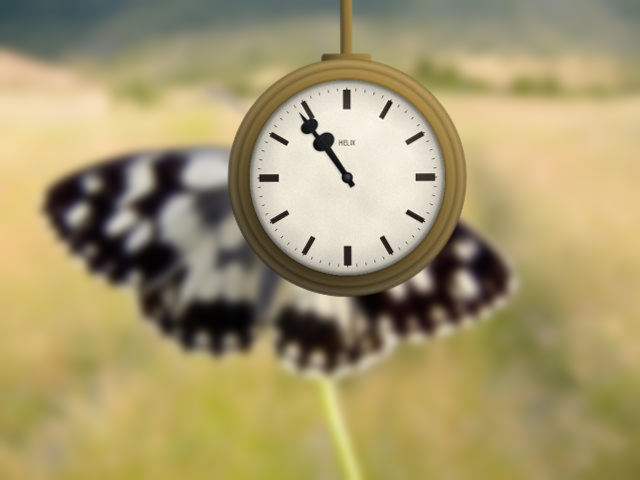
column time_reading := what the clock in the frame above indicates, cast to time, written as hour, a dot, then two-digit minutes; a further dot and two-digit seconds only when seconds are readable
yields 10.54
